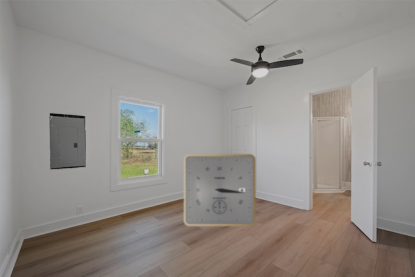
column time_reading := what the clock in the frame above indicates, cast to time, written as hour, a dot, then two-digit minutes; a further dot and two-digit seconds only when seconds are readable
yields 3.16
